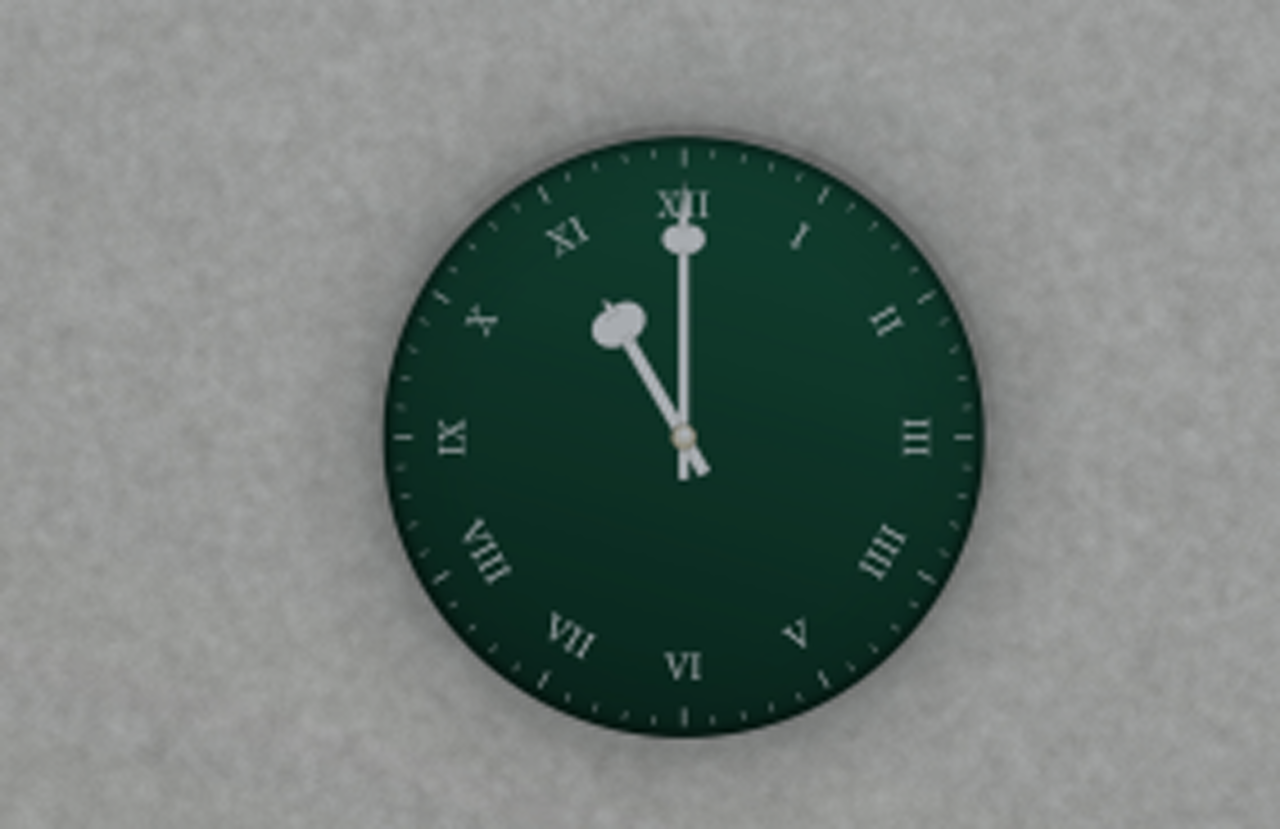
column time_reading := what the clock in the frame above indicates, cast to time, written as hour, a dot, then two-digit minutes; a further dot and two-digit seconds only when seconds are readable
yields 11.00
